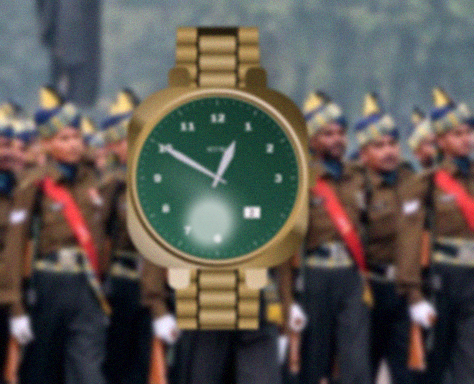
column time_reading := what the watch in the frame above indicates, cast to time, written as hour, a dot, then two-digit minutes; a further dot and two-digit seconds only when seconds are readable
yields 12.50
